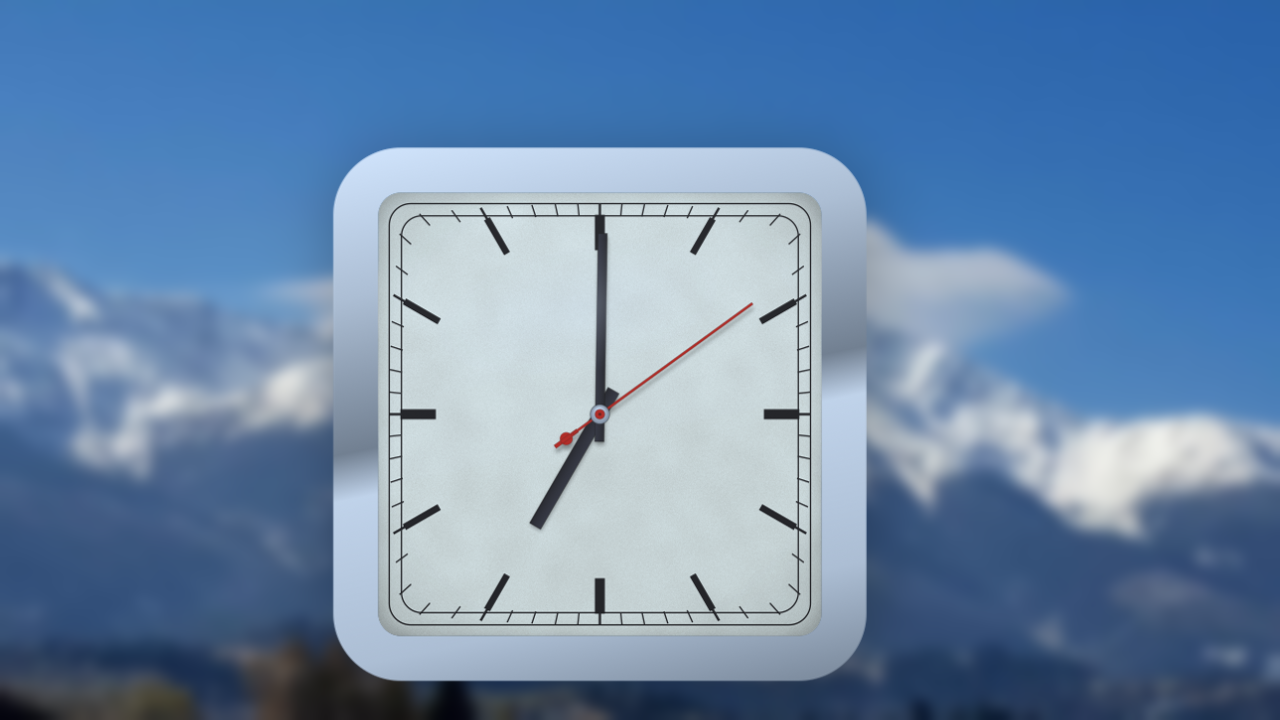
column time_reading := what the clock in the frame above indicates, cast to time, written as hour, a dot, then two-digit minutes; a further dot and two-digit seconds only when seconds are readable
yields 7.00.09
